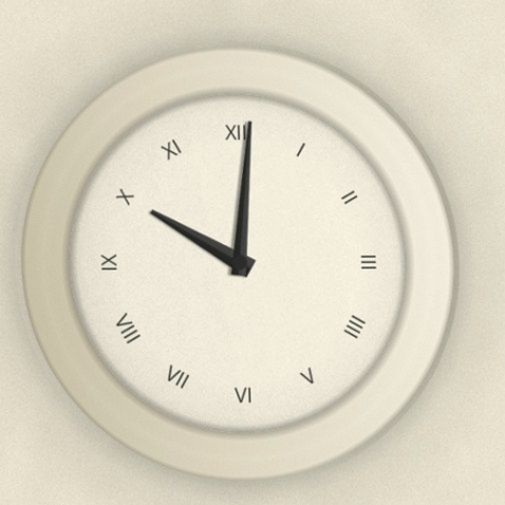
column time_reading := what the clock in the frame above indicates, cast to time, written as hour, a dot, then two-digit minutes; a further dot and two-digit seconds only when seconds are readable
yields 10.01
